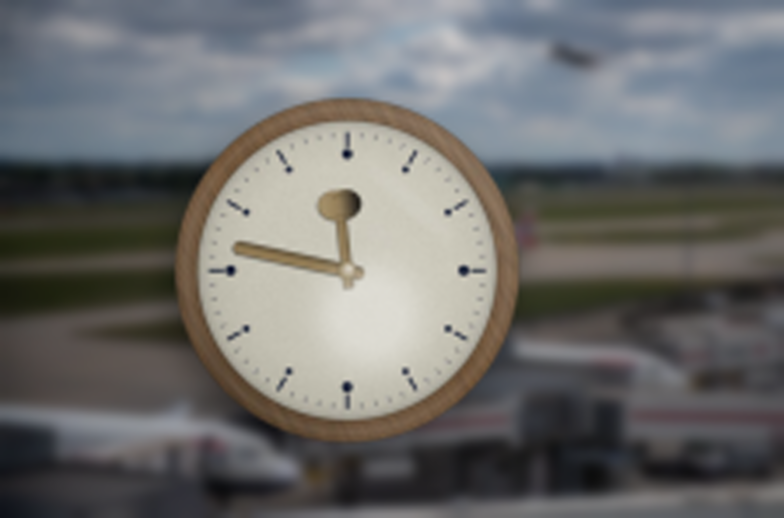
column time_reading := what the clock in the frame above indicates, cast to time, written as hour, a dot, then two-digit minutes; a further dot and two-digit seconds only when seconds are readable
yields 11.47
